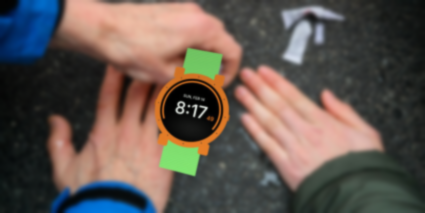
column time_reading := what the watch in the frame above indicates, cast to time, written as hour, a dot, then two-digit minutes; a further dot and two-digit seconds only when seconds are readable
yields 8.17
